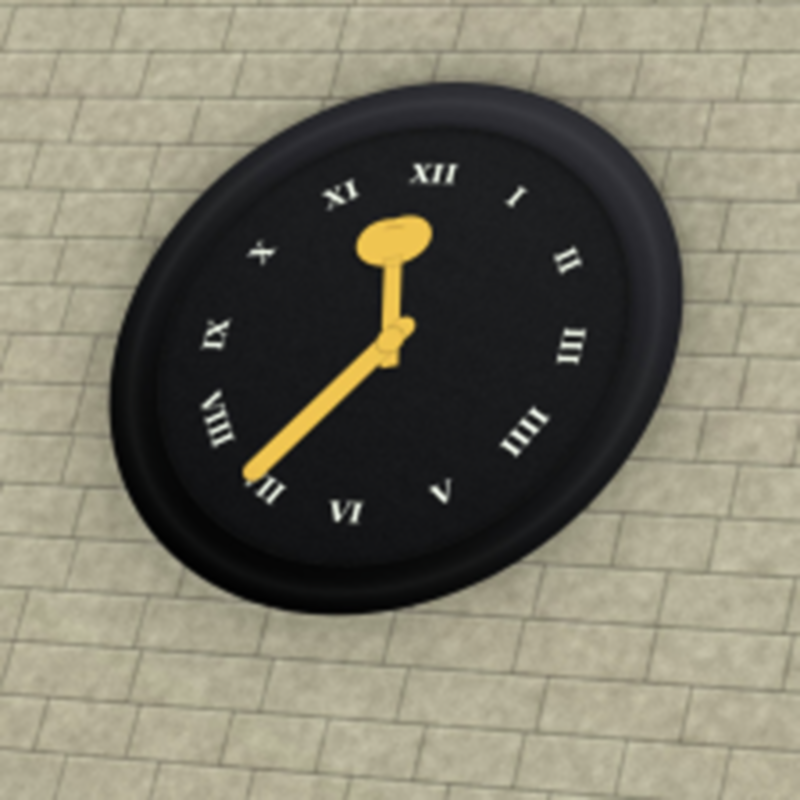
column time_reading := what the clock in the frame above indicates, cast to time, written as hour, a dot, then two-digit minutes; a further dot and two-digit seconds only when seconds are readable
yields 11.36
